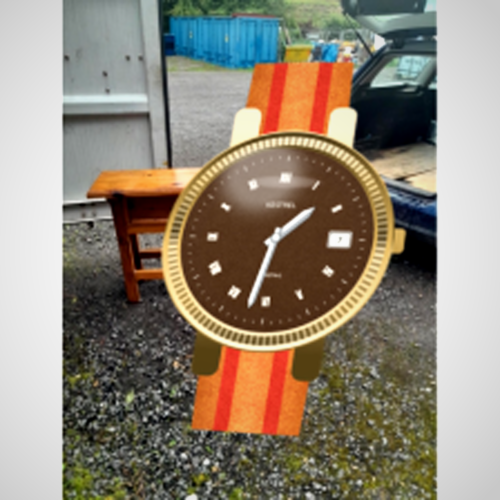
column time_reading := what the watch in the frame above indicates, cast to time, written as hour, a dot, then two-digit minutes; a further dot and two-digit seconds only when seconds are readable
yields 1.32
